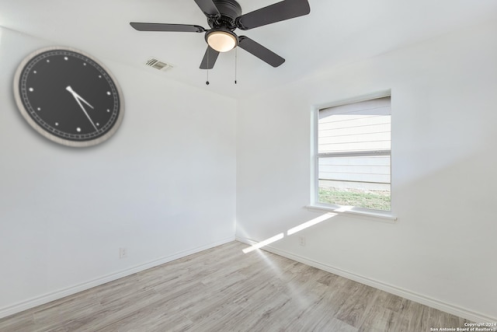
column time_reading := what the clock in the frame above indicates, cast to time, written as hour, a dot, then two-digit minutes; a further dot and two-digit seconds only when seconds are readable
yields 4.26
